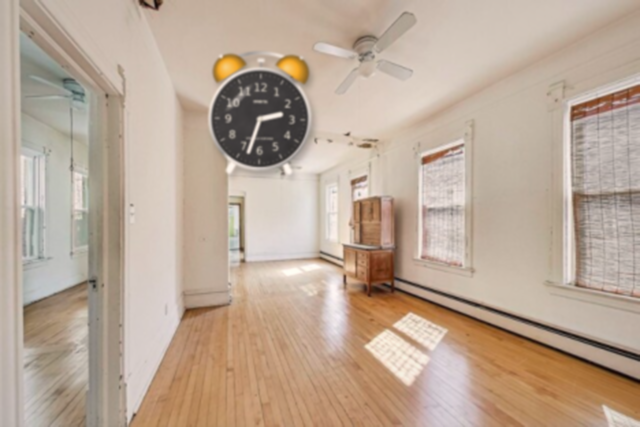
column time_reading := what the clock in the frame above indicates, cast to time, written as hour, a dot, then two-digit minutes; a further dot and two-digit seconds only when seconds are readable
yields 2.33
